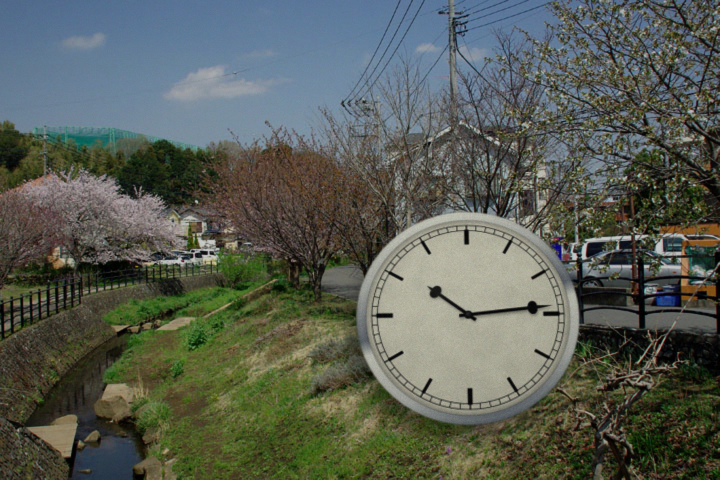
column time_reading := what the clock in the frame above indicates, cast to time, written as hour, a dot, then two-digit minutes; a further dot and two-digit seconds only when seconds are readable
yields 10.14
